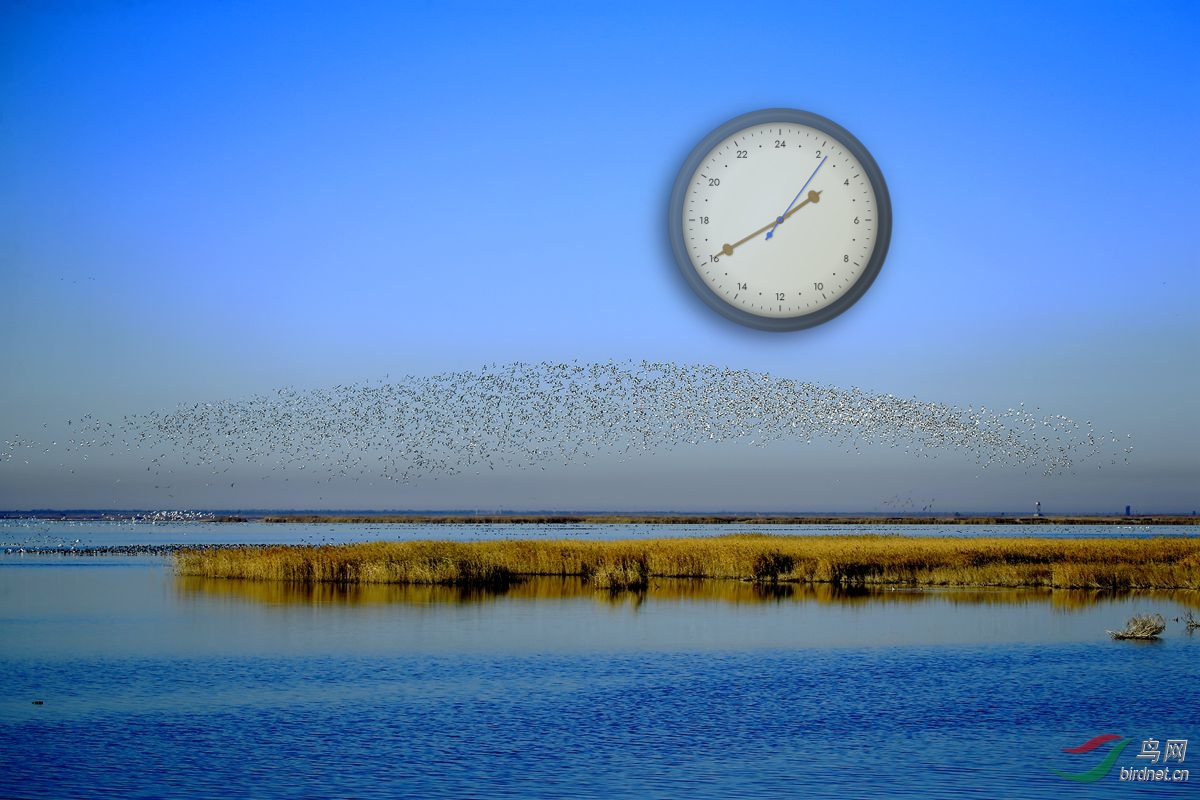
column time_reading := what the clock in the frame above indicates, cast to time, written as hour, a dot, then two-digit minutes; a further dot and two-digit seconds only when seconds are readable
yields 3.40.06
